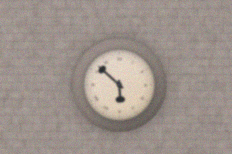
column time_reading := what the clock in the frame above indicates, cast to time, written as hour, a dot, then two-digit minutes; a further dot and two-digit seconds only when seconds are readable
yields 5.52
